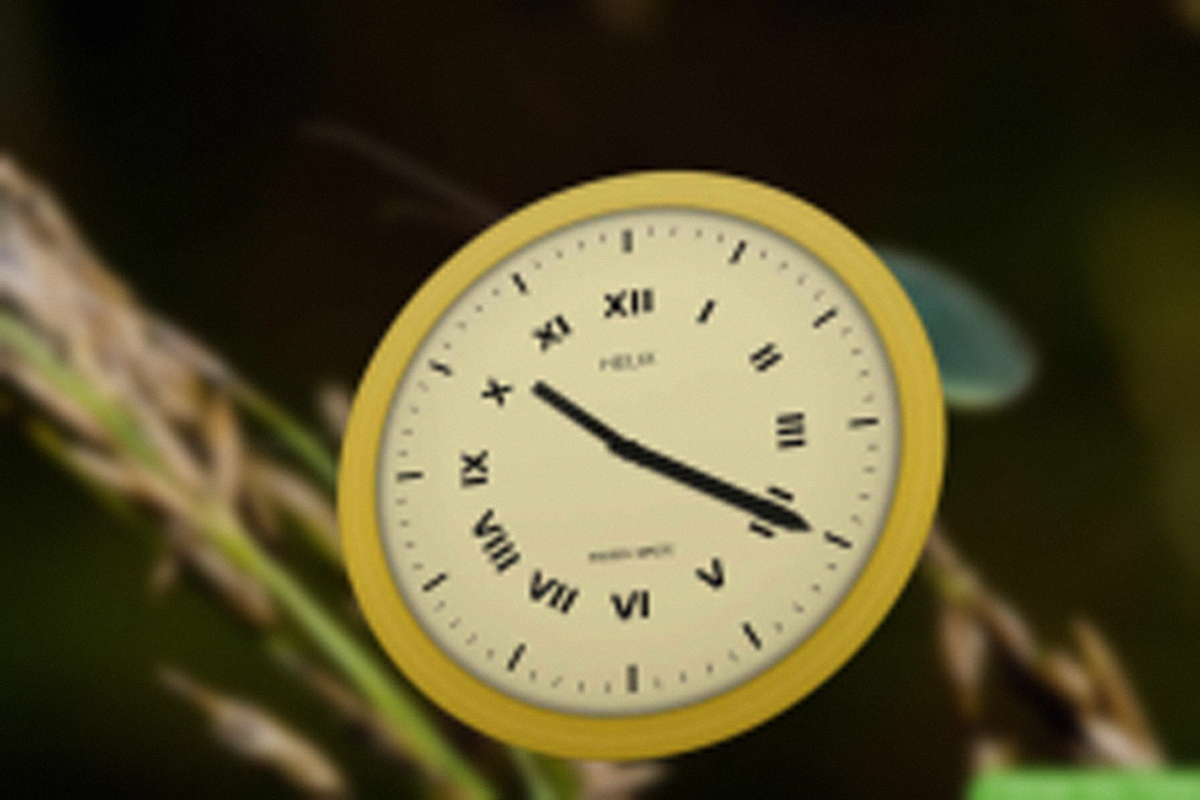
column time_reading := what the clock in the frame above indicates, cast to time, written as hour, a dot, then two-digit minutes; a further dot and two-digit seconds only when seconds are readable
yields 10.20
